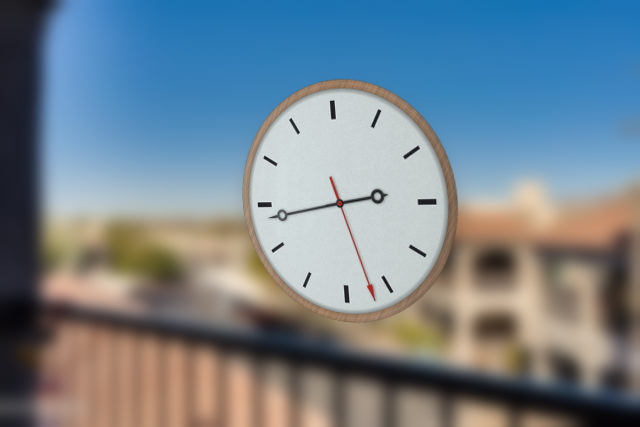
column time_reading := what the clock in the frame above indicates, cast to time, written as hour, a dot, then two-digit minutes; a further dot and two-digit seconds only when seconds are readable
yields 2.43.27
